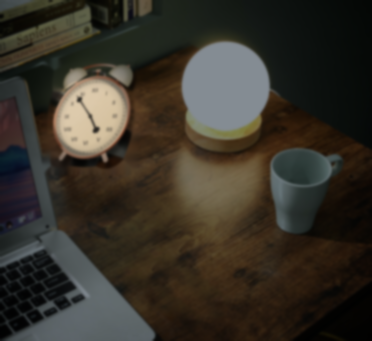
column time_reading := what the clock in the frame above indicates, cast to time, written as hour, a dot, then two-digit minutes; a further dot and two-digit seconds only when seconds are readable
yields 4.53
